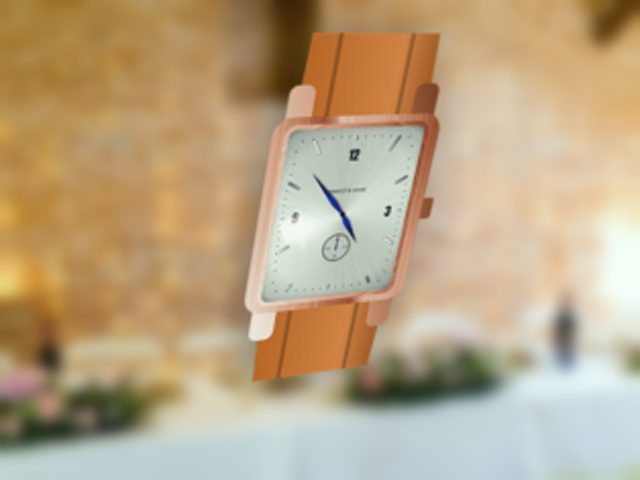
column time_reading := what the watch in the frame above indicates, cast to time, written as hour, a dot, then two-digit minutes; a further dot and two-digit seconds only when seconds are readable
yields 4.53
